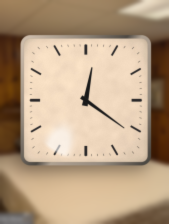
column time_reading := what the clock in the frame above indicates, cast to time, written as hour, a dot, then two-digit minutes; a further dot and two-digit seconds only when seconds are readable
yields 12.21
